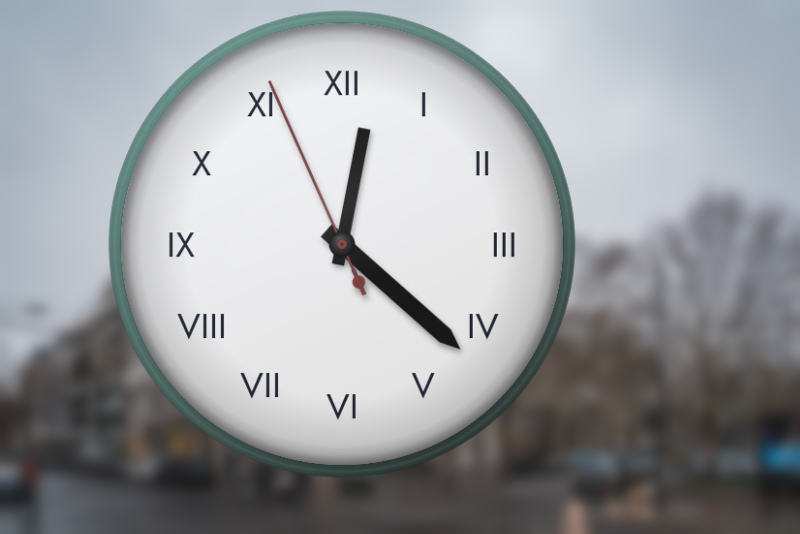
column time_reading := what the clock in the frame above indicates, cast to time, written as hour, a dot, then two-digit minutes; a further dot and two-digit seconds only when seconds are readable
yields 12.21.56
